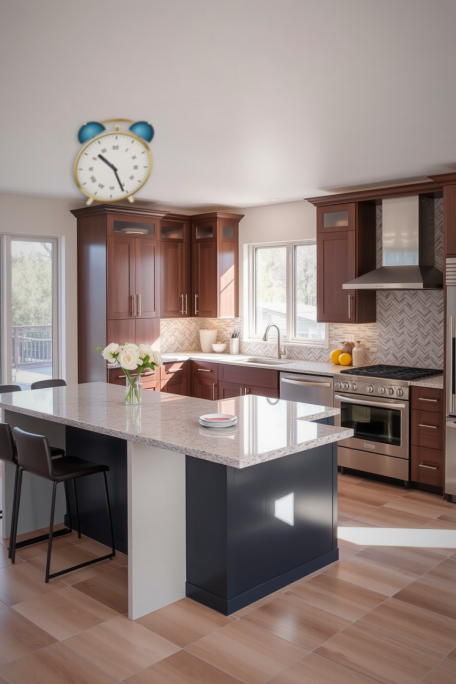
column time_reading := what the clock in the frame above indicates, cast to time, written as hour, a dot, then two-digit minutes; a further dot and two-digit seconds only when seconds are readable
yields 10.26
